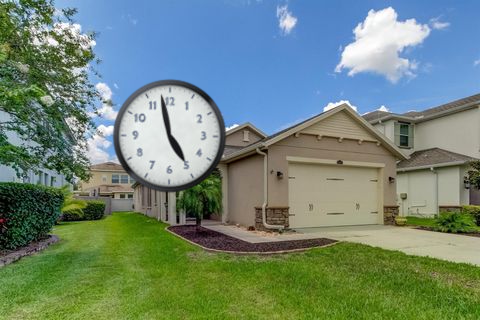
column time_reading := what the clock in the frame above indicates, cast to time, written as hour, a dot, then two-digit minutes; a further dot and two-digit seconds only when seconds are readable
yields 4.58
